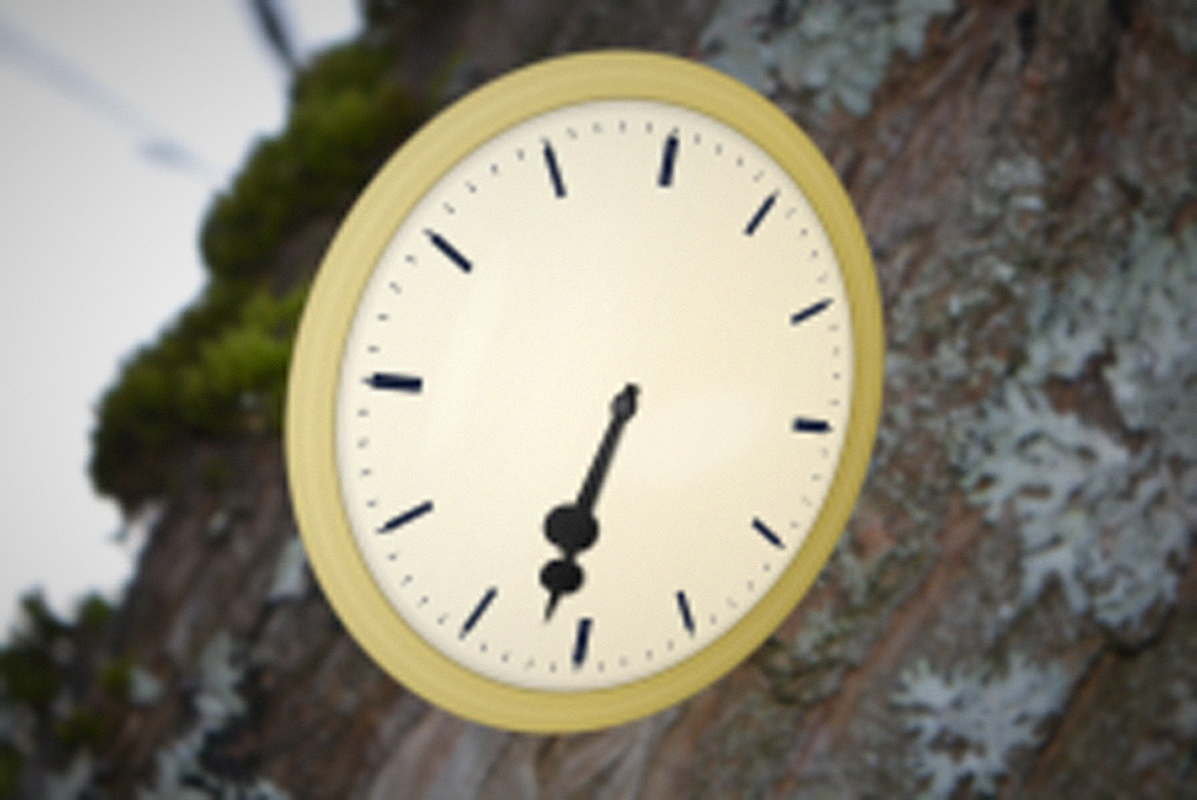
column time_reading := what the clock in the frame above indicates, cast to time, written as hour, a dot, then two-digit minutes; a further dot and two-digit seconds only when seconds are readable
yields 6.32
